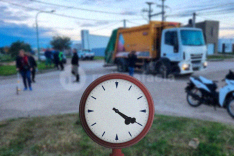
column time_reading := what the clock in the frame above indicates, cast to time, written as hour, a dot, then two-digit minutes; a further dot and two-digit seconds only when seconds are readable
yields 4.20
